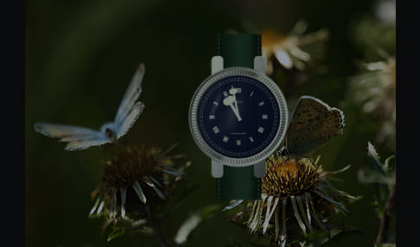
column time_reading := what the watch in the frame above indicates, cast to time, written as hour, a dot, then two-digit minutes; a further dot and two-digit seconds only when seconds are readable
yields 10.58
